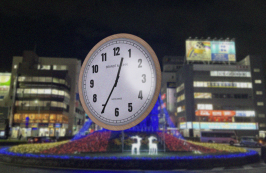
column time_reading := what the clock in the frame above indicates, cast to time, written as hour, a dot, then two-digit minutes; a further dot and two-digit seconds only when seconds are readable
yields 12.35
